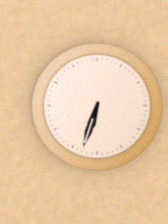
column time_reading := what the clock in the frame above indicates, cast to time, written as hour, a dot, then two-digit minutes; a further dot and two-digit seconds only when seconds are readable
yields 6.33
